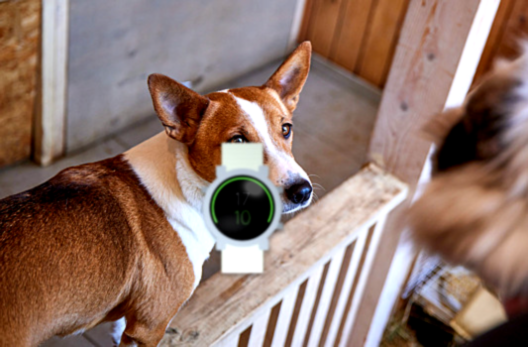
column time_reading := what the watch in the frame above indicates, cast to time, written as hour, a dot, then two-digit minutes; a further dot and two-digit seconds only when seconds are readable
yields 17.10
